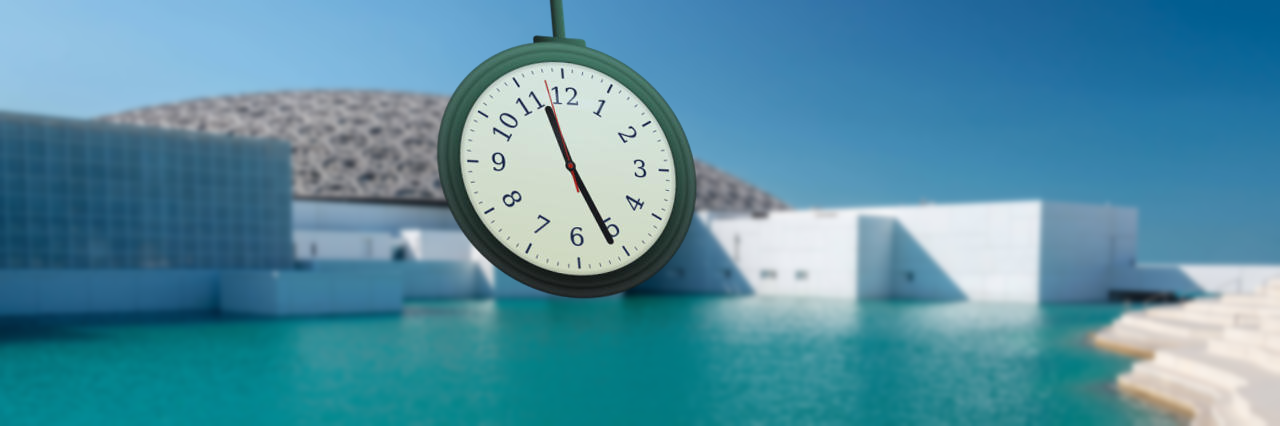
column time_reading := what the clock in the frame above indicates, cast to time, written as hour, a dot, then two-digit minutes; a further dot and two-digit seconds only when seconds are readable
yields 11.25.58
